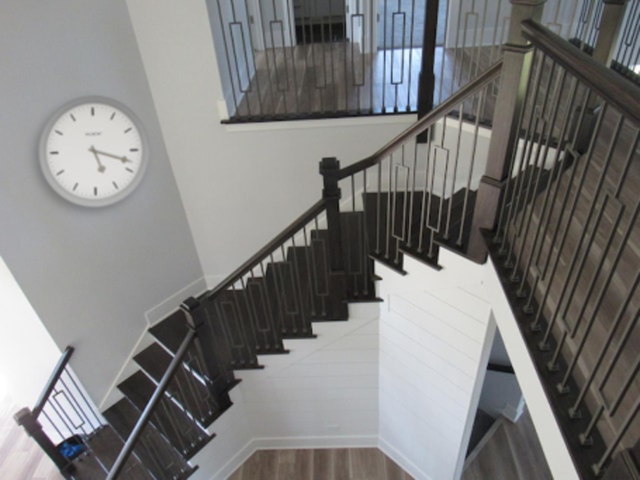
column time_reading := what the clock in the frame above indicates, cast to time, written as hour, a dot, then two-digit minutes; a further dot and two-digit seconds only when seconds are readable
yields 5.18
